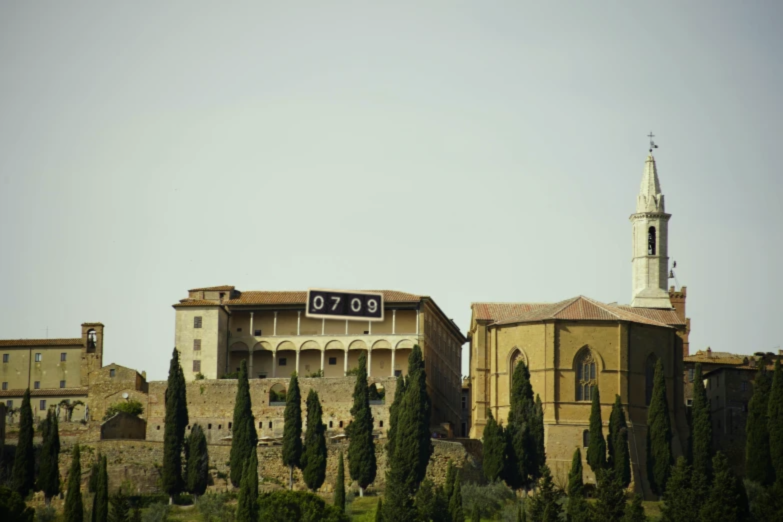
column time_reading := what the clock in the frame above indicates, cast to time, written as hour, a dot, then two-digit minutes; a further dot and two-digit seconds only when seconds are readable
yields 7.09
